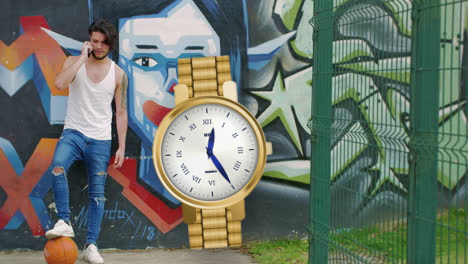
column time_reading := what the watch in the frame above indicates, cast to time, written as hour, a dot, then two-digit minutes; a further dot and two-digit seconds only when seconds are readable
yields 12.25
